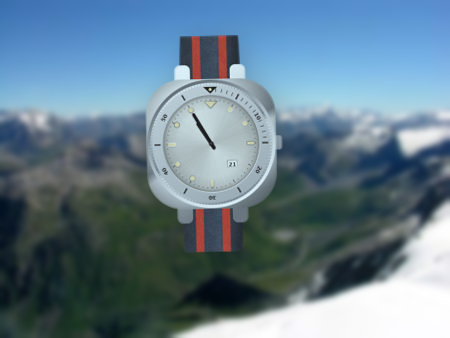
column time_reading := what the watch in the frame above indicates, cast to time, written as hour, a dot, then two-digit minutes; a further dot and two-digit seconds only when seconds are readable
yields 10.55
